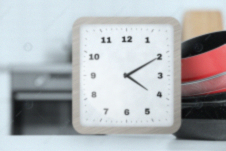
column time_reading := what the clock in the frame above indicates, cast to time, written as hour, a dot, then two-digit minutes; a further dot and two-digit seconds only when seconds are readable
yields 4.10
